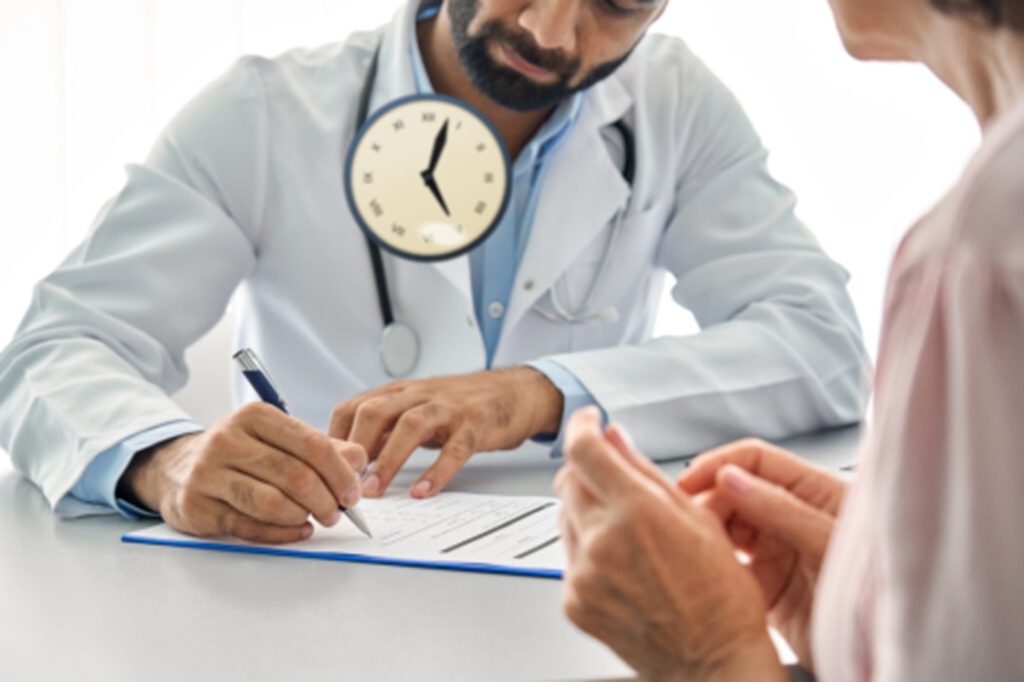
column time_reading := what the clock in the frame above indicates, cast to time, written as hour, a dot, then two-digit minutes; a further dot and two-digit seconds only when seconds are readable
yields 5.03
